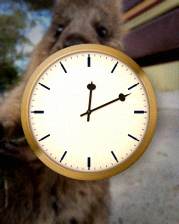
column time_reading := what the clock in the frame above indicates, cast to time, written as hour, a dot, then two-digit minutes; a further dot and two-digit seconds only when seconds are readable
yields 12.11
